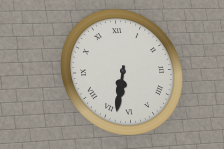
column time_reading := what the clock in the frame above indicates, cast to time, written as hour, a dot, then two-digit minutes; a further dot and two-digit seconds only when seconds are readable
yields 6.33
